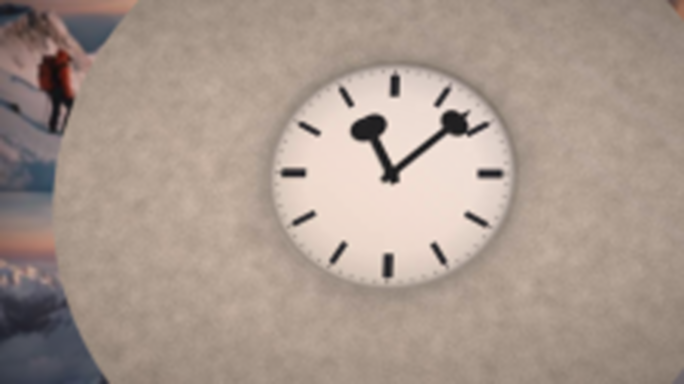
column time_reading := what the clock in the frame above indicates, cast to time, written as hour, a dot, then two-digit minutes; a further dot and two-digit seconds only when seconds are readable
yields 11.08
